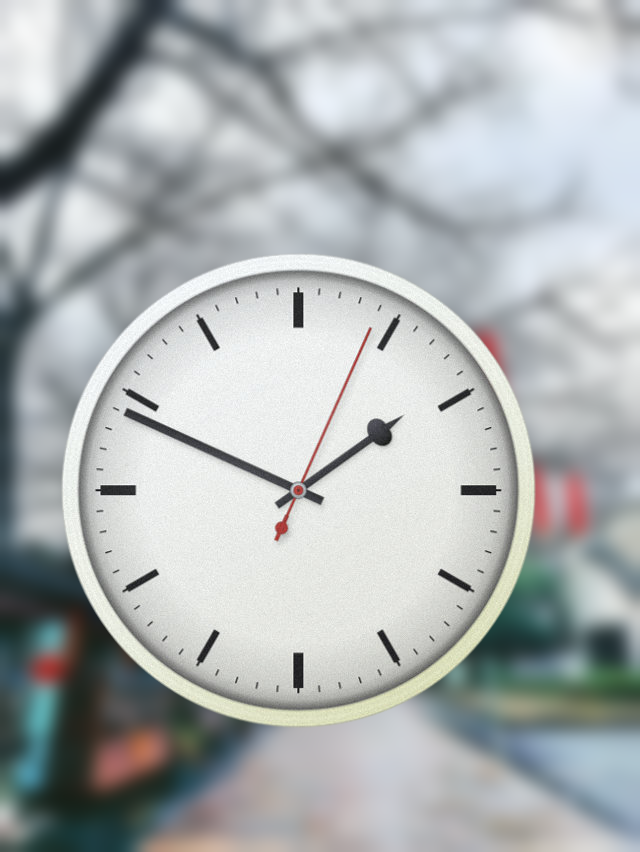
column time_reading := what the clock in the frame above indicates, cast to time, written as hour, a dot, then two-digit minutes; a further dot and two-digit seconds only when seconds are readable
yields 1.49.04
